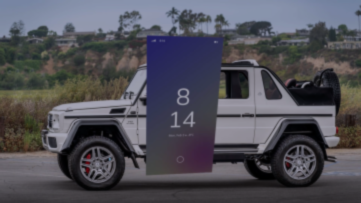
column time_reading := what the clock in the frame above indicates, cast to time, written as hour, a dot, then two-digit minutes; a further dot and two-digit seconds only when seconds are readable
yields 8.14
